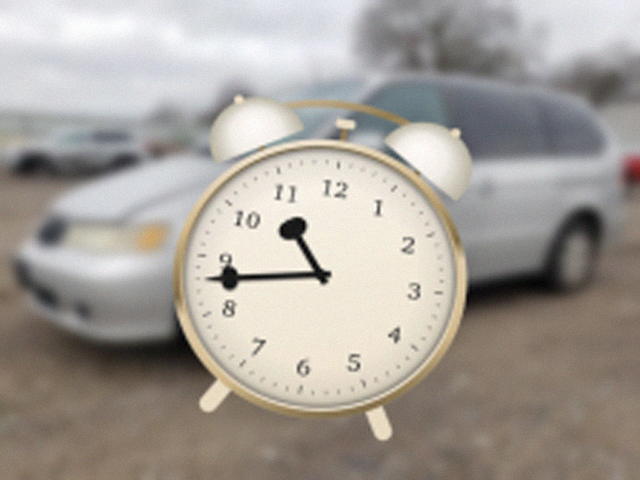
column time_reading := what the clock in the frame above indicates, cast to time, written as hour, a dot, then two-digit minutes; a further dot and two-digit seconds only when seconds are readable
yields 10.43
